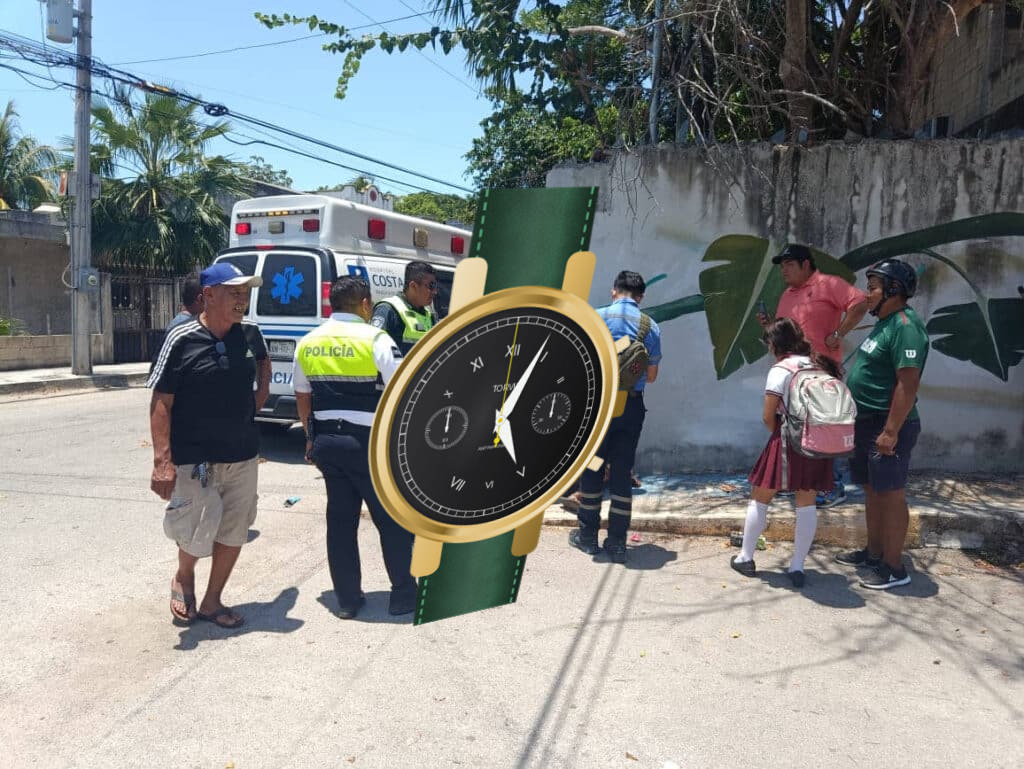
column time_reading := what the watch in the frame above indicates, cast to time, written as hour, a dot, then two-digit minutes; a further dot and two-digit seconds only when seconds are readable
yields 5.04
